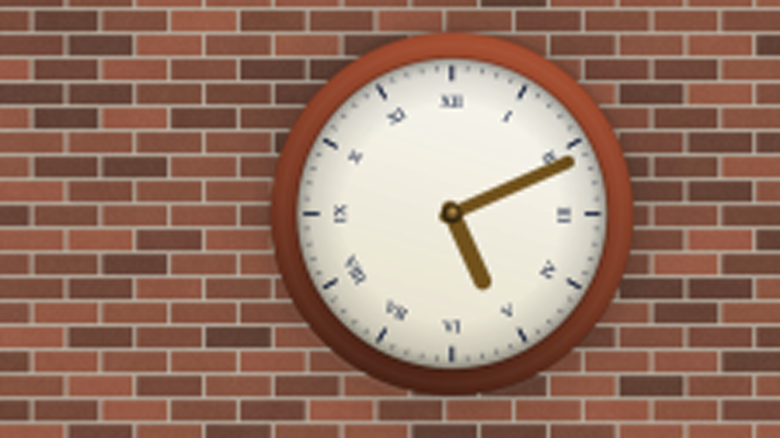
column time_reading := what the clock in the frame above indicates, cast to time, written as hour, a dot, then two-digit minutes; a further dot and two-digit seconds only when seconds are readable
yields 5.11
